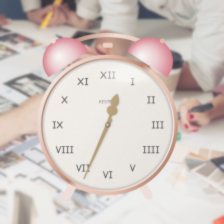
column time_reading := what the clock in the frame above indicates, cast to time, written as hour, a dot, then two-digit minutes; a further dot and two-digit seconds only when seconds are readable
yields 12.34
